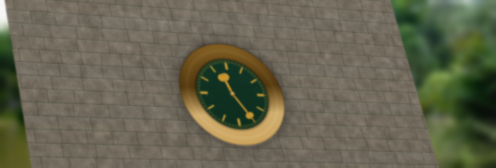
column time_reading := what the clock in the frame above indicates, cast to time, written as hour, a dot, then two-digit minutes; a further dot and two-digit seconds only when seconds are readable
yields 11.25
